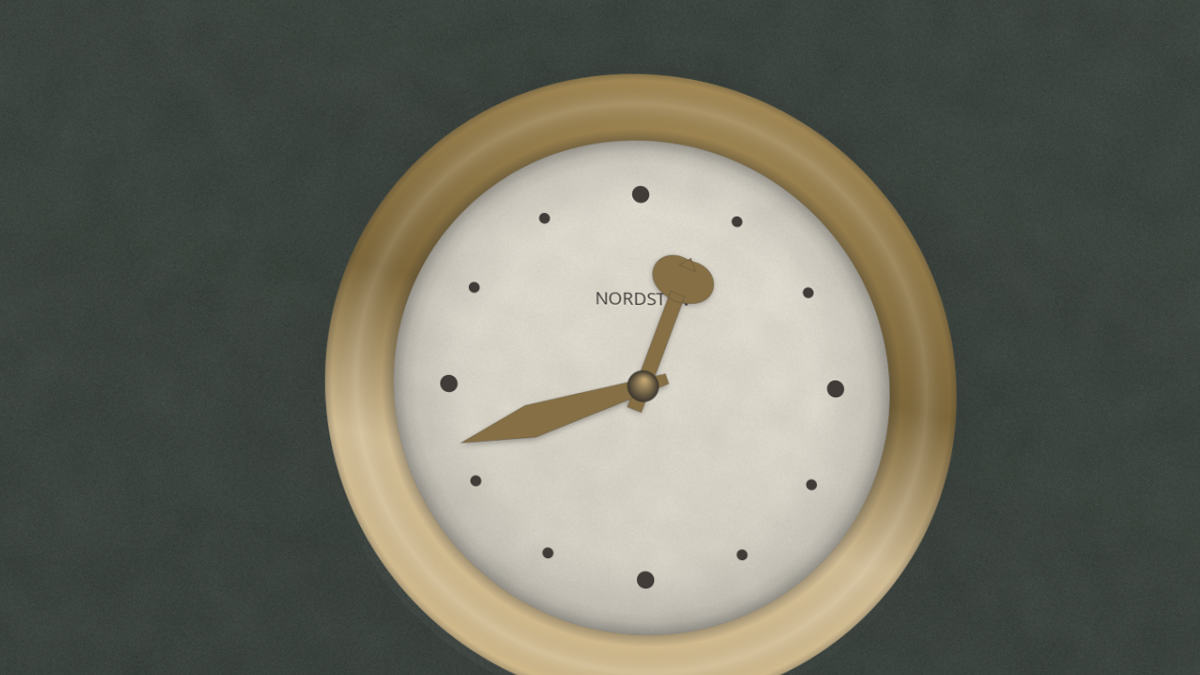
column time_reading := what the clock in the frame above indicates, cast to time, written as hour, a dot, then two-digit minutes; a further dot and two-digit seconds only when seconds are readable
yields 12.42
